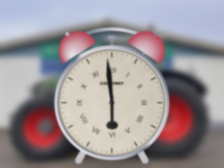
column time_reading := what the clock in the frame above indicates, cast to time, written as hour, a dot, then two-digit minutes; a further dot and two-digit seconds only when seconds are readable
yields 5.59
